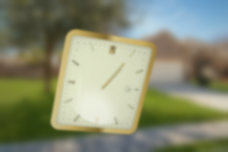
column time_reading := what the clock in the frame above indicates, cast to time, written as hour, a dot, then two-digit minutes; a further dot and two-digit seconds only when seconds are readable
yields 1.05
